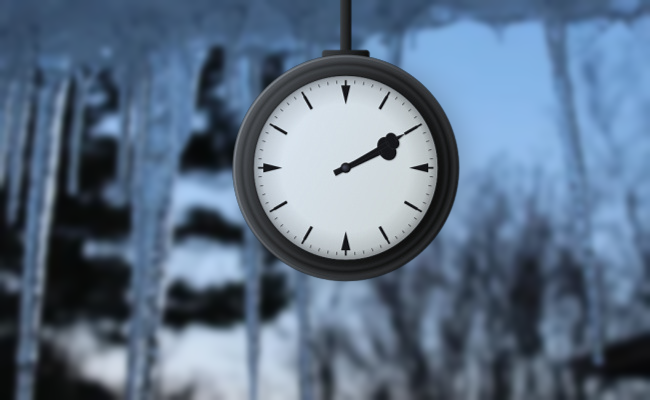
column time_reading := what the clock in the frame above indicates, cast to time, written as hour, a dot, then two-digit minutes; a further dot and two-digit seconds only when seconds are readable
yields 2.10
